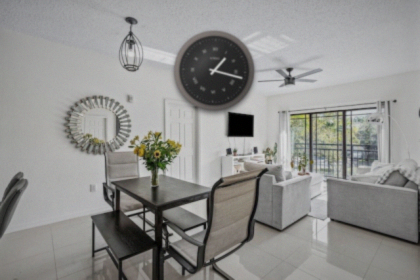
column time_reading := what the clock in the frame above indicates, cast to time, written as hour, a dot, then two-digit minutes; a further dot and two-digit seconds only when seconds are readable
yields 1.17
